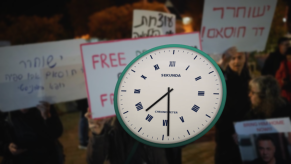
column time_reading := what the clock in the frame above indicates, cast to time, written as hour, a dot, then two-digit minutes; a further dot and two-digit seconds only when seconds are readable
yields 7.29
